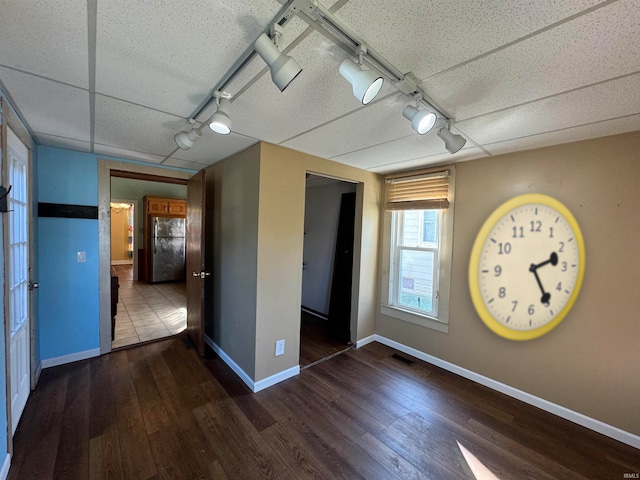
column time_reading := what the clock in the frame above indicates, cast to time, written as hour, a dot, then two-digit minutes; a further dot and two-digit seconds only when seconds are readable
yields 2.25
